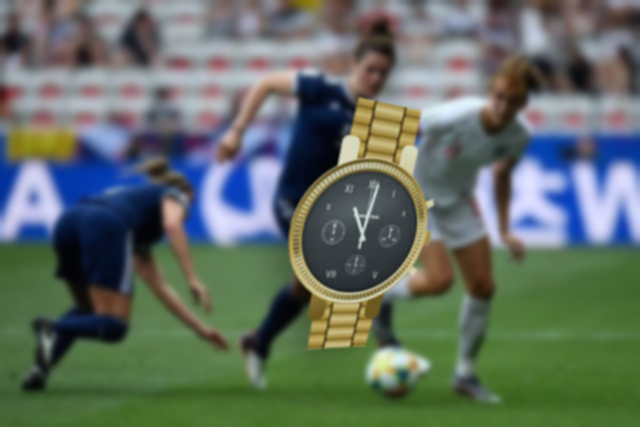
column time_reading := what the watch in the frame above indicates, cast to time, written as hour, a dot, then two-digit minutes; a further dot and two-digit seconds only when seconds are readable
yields 11.01
